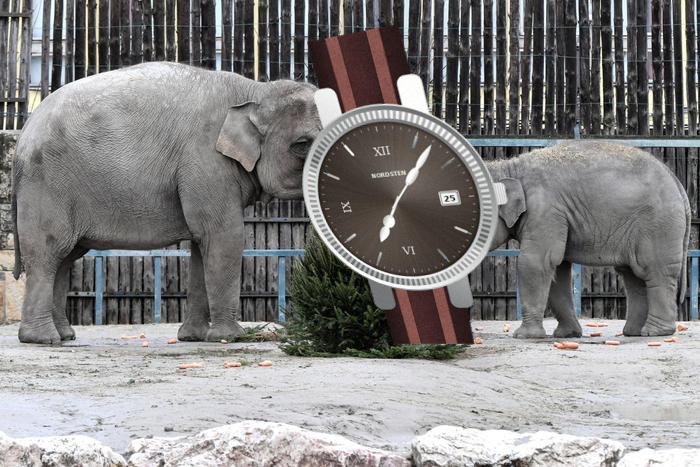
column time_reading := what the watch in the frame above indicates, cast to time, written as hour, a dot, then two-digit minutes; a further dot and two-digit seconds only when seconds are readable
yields 7.07
